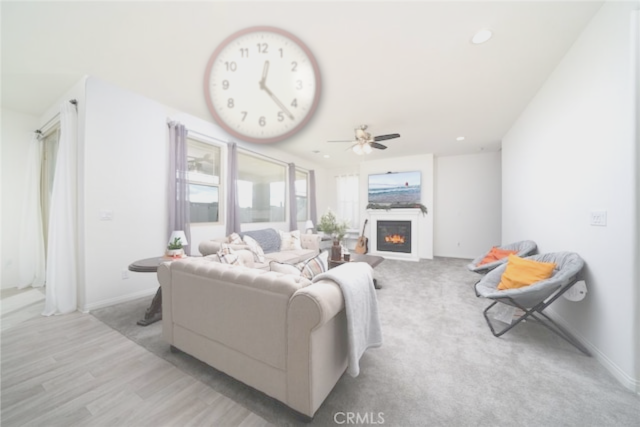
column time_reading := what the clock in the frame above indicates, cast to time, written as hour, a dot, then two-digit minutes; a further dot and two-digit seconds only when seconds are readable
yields 12.23
